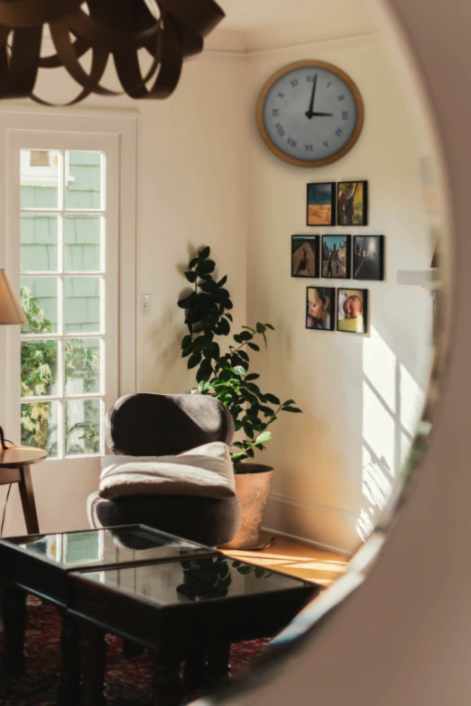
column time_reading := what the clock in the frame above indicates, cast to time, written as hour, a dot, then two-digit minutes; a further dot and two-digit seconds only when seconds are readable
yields 3.01
